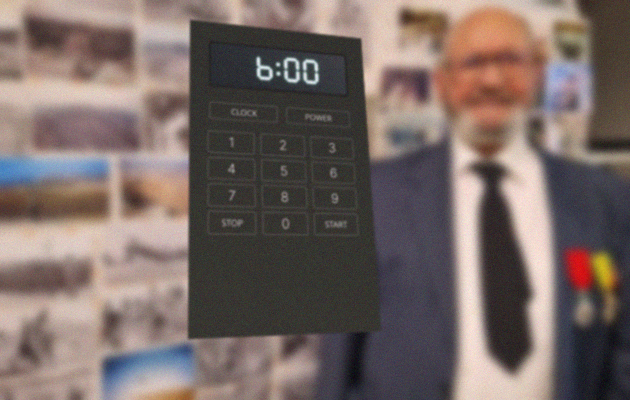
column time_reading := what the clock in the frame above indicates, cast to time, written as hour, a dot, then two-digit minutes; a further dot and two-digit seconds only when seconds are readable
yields 6.00
